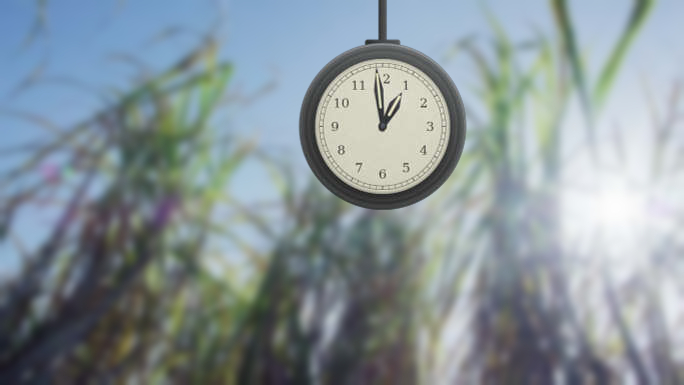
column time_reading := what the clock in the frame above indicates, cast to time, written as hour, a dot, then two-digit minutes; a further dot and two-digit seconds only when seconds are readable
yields 12.59
